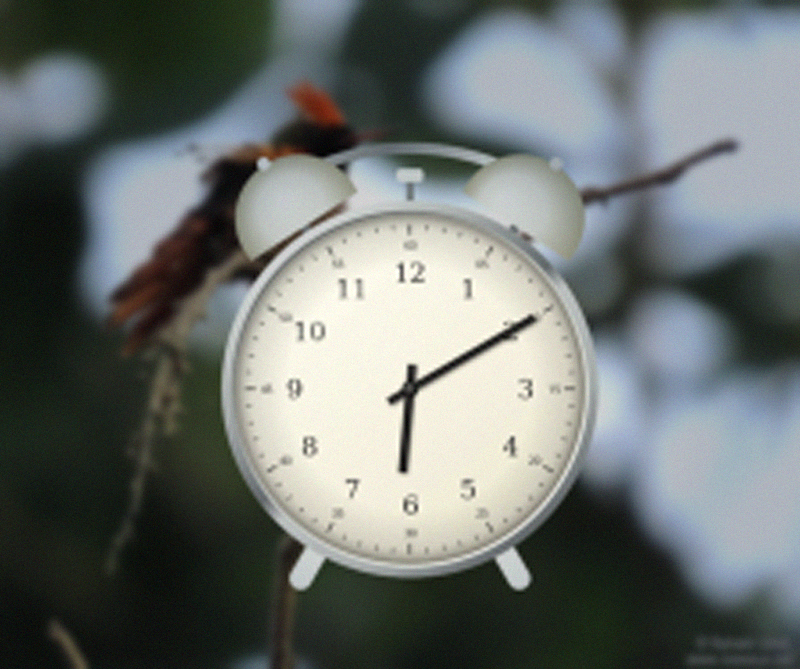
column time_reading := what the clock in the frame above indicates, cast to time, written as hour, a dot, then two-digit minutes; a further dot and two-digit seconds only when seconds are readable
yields 6.10
